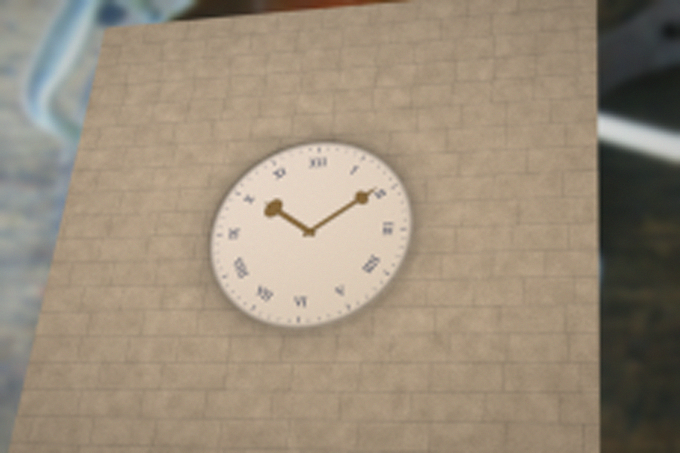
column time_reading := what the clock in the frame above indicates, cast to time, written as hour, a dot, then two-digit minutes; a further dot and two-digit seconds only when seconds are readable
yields 10.09
